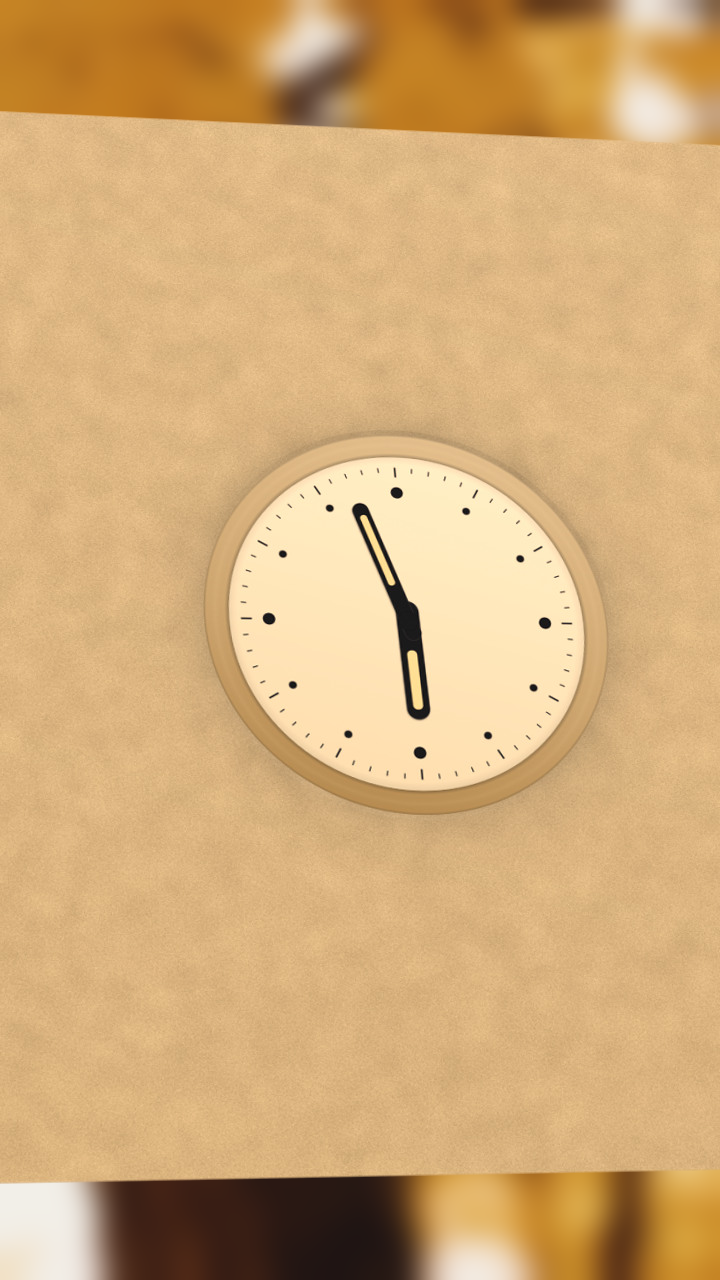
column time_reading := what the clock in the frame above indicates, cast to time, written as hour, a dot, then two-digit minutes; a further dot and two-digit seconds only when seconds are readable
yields 5.57
